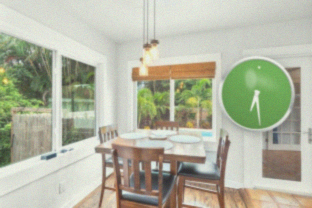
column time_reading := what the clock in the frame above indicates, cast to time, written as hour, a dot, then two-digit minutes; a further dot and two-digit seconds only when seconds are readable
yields 6.28
